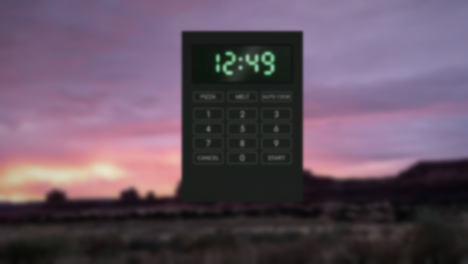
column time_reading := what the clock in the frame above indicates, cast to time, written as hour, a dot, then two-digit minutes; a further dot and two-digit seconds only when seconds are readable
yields 12.49
